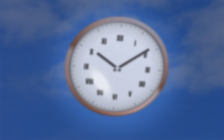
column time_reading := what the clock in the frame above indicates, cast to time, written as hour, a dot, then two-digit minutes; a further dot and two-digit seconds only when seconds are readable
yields 10.09
